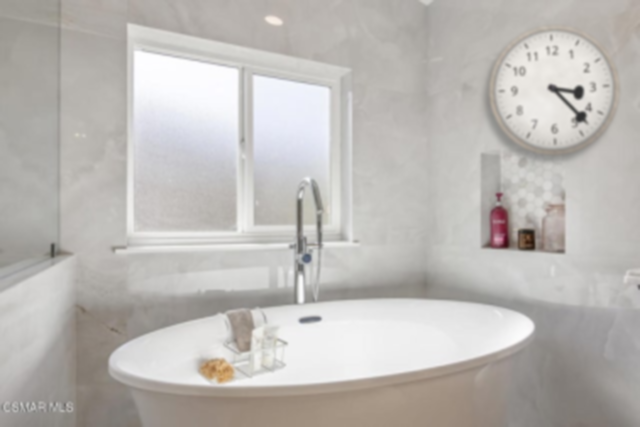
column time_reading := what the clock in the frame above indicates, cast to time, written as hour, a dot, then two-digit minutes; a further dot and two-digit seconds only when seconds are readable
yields 3.23
